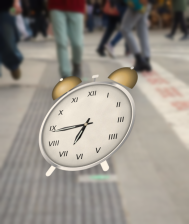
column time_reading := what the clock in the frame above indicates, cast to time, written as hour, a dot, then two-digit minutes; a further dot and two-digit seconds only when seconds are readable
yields 6.44
